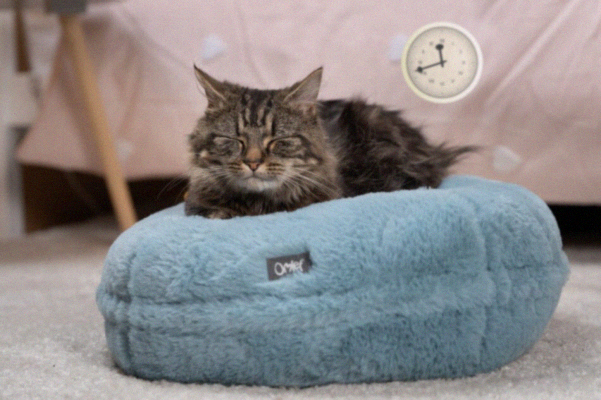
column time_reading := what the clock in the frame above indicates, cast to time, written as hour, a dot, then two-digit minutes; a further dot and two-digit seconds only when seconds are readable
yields 11.42
